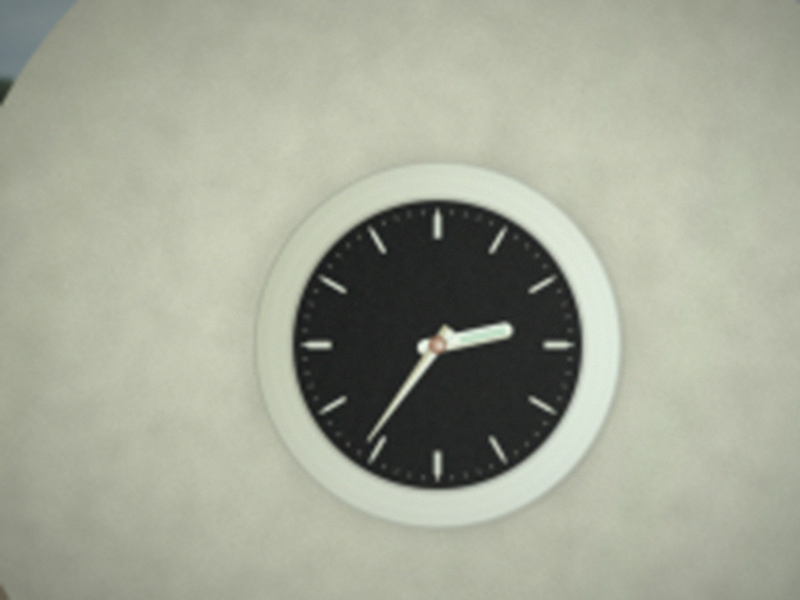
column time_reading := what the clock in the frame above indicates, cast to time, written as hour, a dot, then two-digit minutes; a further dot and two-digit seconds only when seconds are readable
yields 2.36
